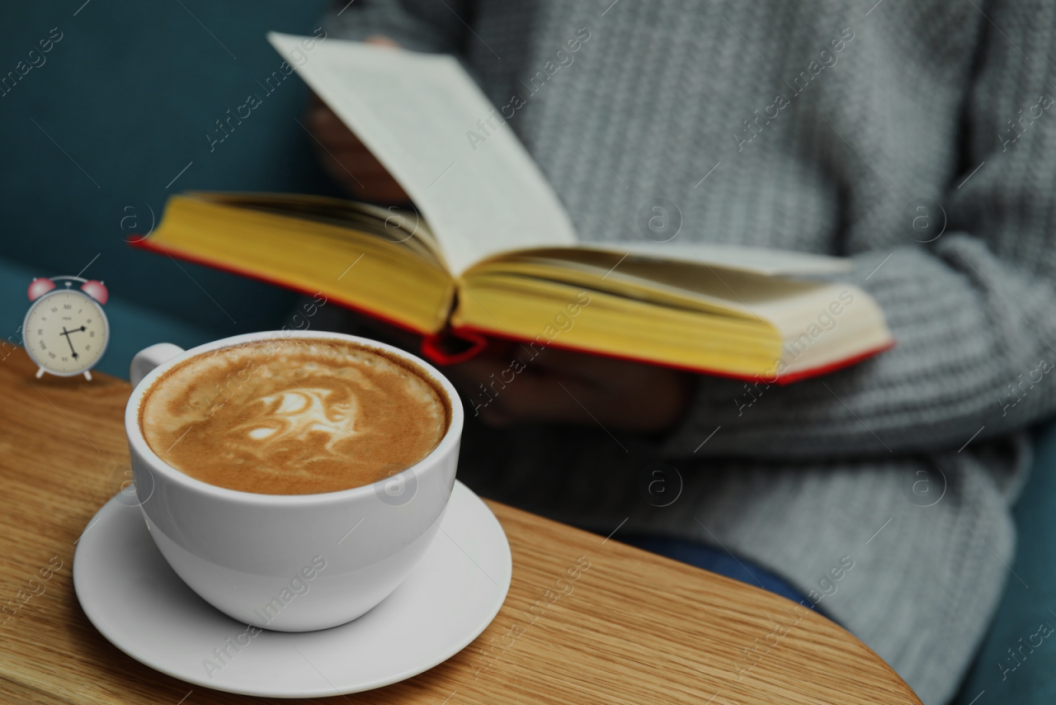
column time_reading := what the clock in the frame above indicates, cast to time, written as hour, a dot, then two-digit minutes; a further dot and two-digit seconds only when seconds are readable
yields 2.26
